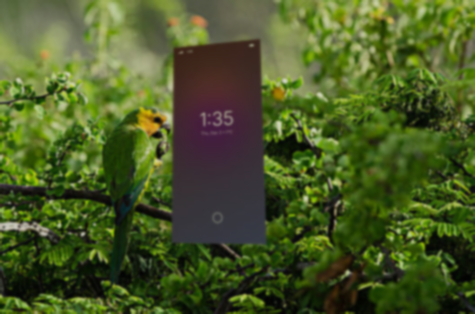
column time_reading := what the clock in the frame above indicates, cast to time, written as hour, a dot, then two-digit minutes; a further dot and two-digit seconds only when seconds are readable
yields 1.35
